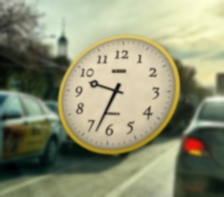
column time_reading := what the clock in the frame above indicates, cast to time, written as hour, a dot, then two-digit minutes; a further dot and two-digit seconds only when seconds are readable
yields 9.33
